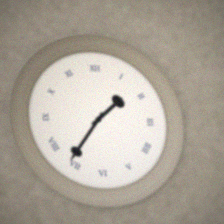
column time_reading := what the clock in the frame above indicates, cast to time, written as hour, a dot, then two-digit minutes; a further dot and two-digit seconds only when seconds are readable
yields 1.36
